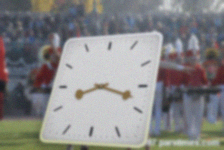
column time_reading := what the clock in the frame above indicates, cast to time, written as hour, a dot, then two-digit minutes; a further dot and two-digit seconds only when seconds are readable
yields 8.18
